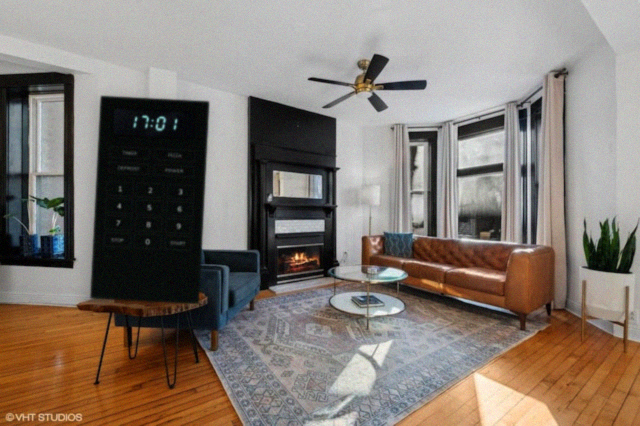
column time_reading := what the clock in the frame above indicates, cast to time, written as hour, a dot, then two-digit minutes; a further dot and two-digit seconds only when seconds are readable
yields 17.01
